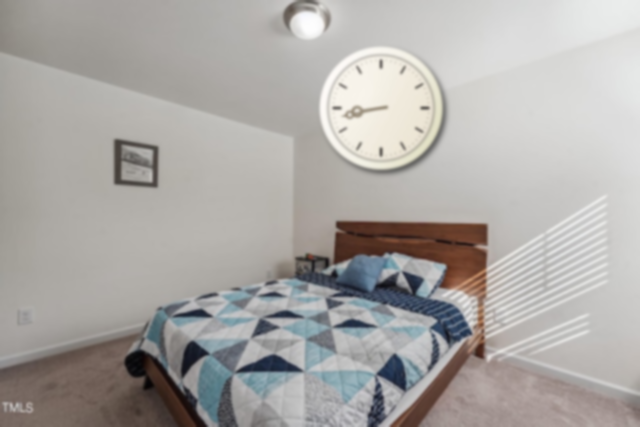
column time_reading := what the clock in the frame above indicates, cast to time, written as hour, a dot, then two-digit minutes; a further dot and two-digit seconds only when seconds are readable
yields 8.43
